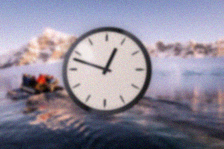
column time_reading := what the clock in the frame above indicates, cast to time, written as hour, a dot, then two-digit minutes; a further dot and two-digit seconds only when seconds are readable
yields 12.48
